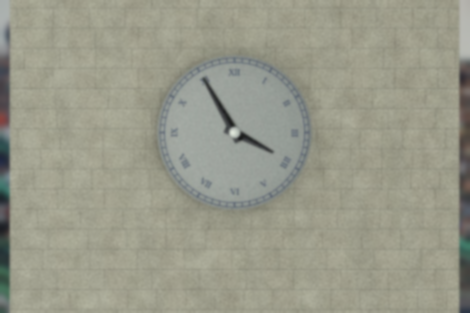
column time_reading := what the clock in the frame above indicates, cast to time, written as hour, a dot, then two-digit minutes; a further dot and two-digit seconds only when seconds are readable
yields 3.55
